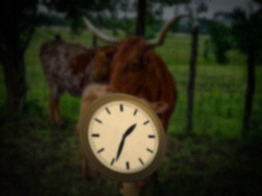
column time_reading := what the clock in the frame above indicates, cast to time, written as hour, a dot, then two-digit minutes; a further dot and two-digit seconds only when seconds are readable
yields 1.34
